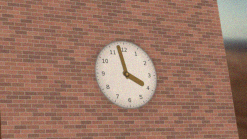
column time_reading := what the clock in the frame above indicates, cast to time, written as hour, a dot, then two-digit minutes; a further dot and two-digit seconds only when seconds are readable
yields 3.58
